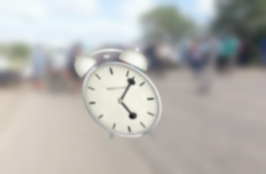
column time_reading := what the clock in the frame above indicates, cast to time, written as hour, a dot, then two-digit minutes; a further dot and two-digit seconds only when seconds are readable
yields 5.07
